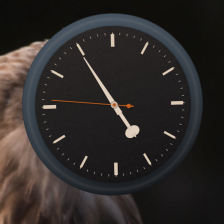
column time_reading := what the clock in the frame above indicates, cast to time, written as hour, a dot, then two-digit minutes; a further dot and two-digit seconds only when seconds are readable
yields 4.54.46
